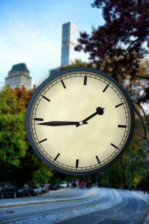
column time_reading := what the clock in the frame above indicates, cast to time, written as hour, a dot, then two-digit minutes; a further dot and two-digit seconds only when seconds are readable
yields 1.44
